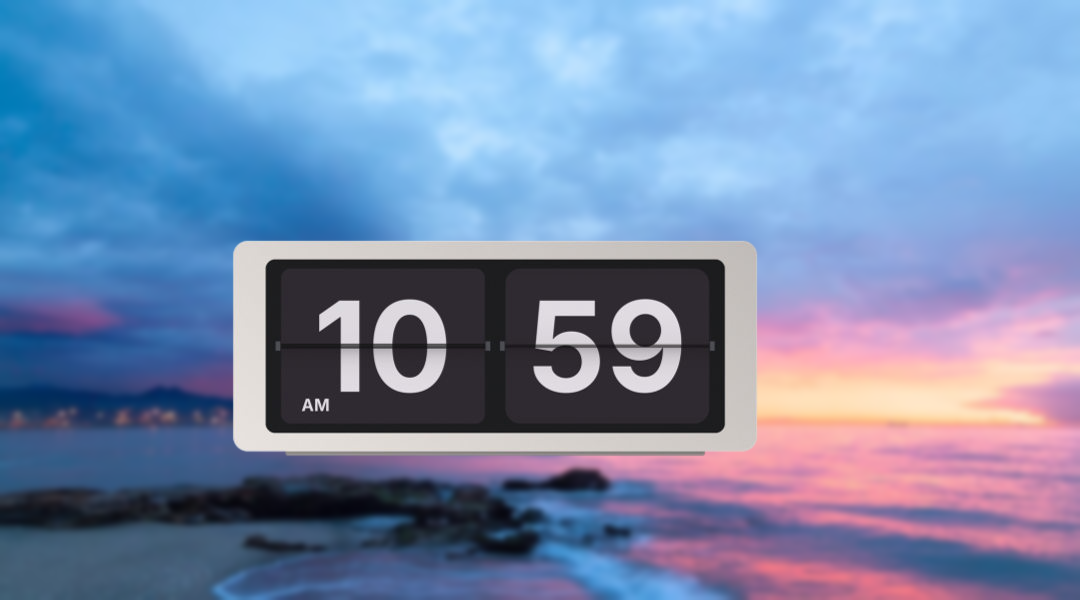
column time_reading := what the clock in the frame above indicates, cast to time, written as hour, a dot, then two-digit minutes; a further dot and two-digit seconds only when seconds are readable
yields 10.59
